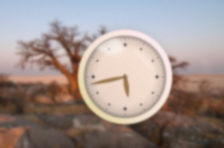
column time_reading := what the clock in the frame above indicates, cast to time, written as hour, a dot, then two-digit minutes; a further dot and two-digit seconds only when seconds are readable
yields 5.43
